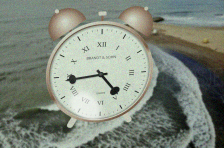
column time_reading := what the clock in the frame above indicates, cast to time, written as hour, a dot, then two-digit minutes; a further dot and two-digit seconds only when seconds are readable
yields 4.44
